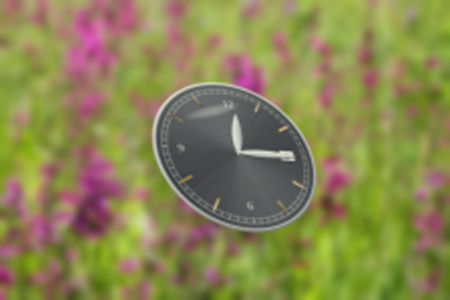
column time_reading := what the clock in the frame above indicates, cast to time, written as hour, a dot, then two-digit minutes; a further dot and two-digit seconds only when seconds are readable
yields 12.15
